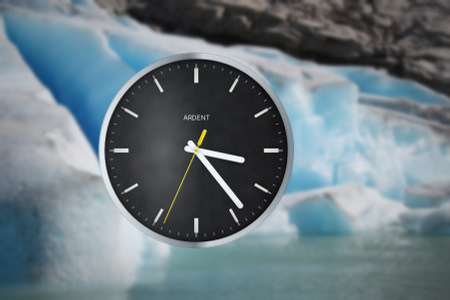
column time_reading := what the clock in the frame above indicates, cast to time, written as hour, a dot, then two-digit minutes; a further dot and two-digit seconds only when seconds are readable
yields 3.23.34
